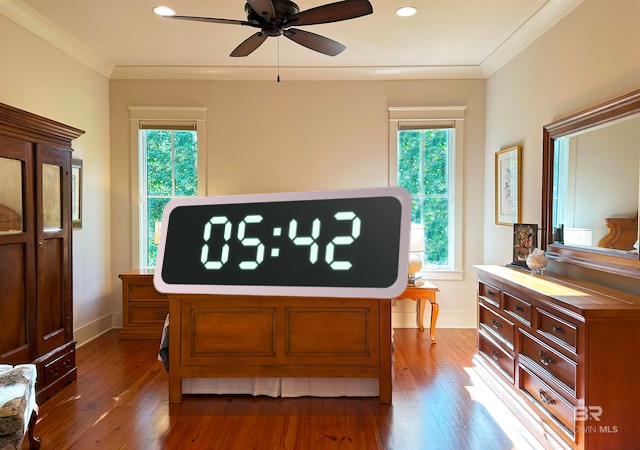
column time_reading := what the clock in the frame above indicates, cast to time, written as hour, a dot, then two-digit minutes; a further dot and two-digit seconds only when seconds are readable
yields 5.42
